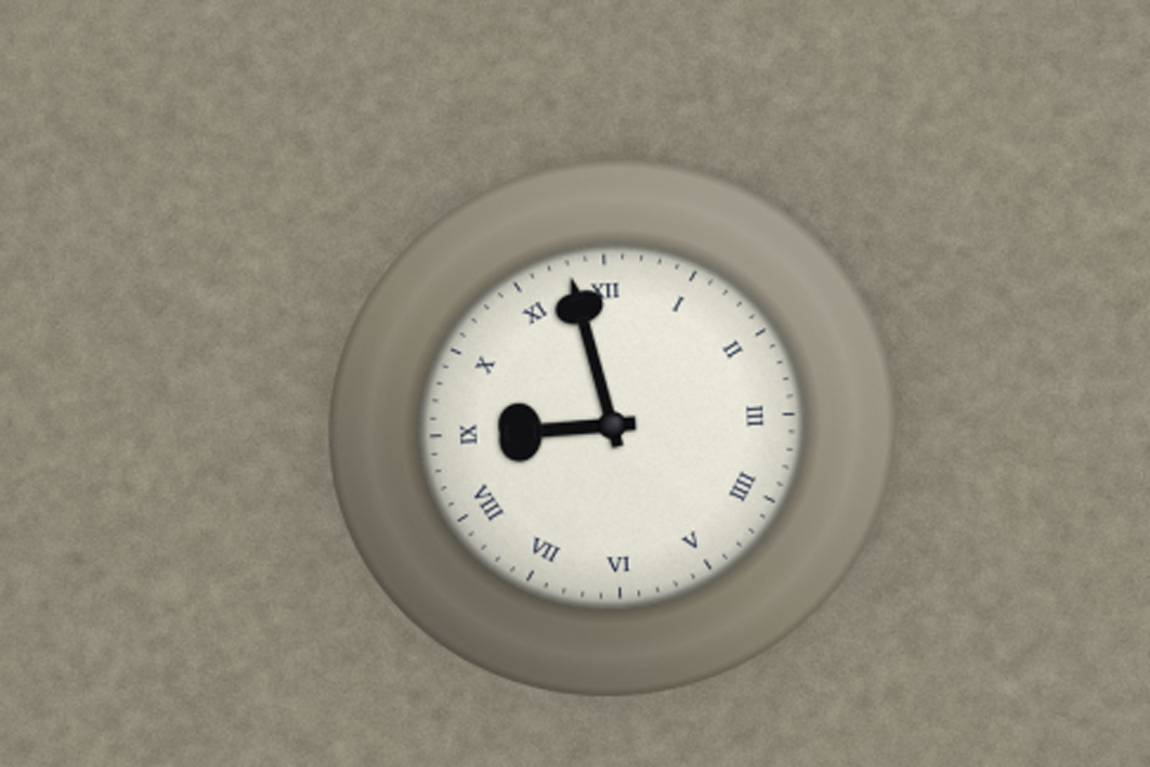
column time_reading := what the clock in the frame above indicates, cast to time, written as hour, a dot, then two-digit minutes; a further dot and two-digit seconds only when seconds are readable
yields 8.58
